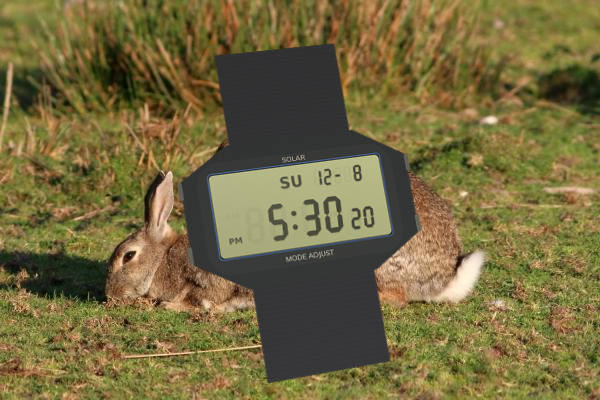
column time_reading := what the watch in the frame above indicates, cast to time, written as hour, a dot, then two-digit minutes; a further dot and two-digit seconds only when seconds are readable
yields 5.30.20
